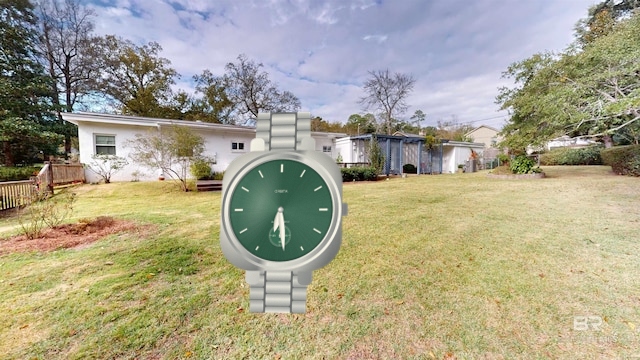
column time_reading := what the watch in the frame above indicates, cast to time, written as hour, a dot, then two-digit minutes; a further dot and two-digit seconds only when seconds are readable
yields 6.29
